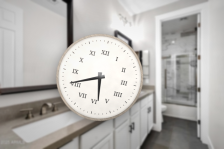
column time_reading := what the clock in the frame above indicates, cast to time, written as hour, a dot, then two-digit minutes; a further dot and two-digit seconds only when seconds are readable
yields 5.41
